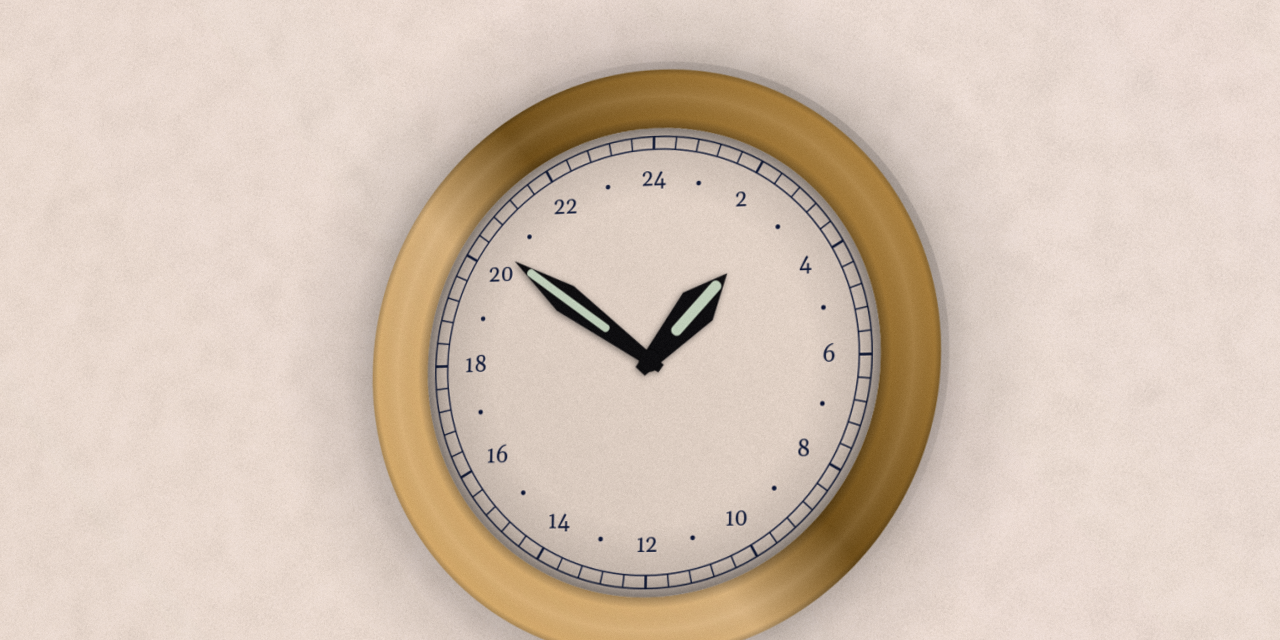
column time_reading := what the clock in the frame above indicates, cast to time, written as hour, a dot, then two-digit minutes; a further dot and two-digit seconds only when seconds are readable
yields 2.51
